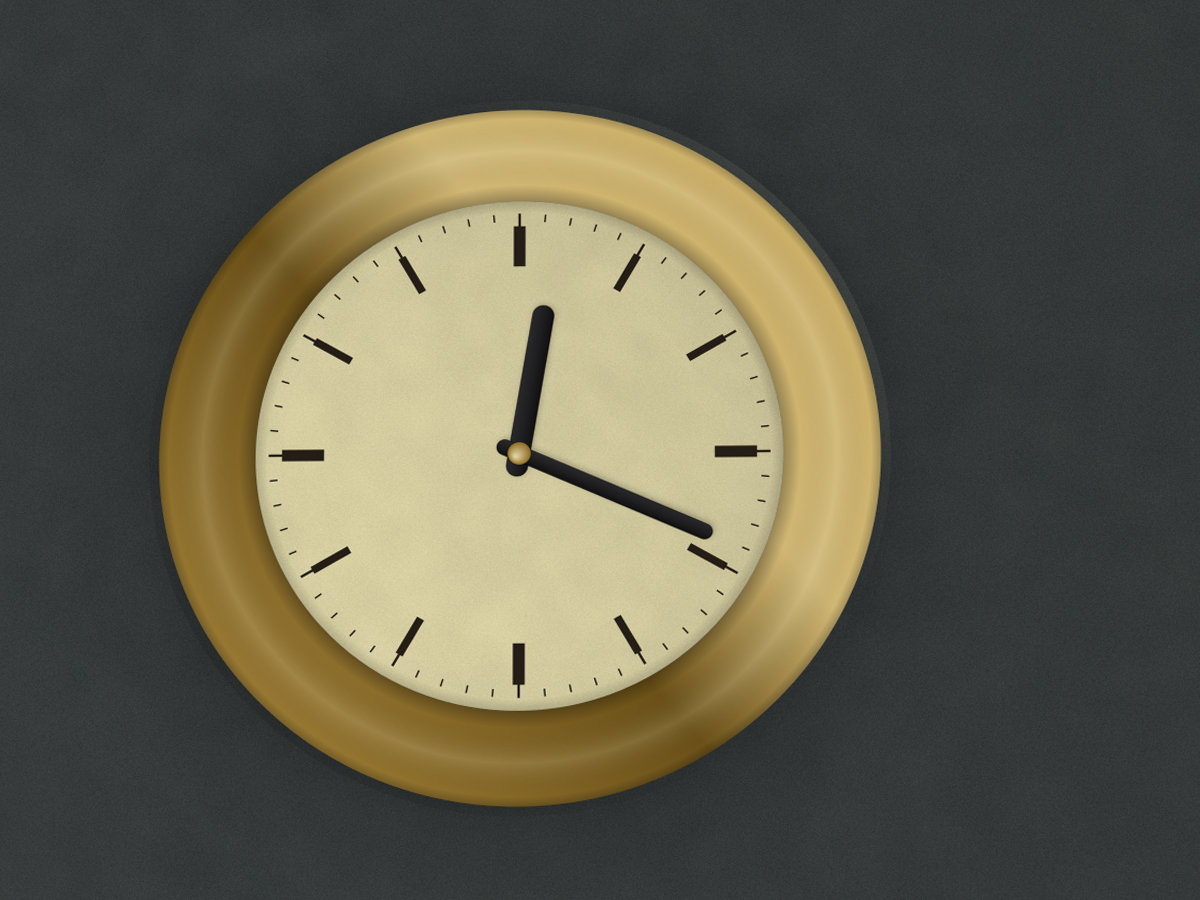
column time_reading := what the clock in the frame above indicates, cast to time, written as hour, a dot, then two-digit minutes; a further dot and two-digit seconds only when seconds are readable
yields 12.19
